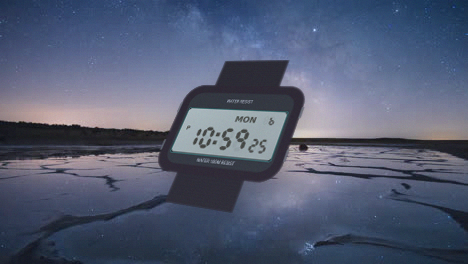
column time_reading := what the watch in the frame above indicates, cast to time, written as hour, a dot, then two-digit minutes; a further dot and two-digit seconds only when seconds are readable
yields 10.59.25
